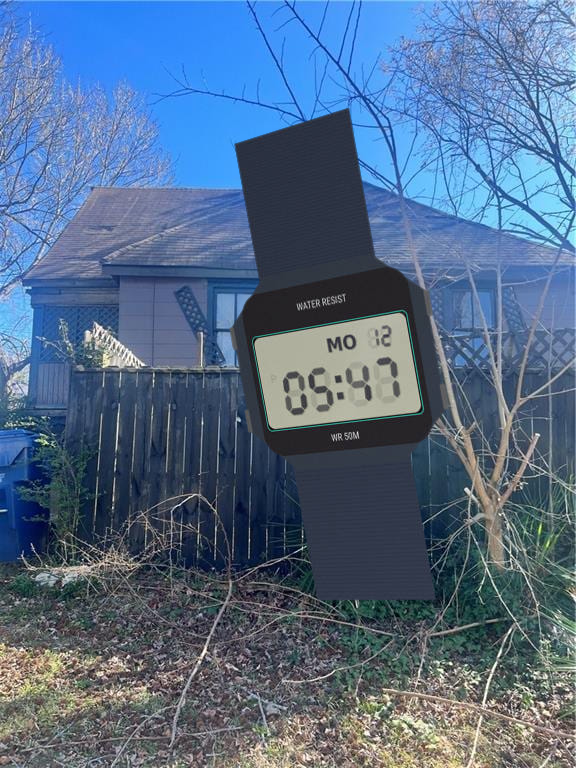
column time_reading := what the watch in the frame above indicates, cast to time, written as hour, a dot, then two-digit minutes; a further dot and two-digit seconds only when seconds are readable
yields 5.47
